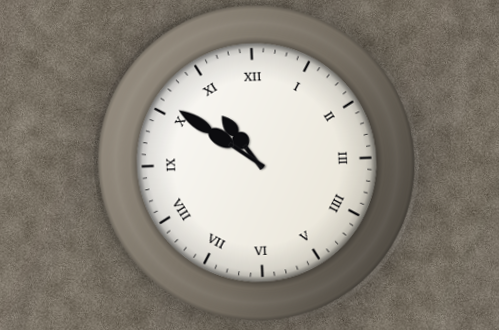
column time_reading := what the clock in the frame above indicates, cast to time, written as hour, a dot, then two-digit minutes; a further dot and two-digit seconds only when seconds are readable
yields 10.51
